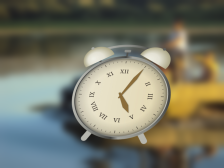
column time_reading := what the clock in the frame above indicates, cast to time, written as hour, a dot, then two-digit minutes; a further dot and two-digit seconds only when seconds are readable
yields 5.05
